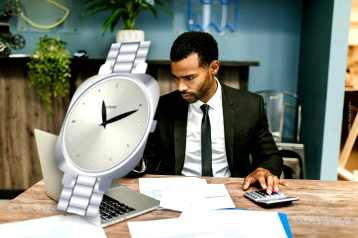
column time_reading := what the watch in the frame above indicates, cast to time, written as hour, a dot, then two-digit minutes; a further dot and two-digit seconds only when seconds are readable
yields 11.11
